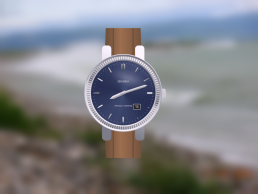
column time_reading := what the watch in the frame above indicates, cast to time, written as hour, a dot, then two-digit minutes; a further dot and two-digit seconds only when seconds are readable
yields 8.12
